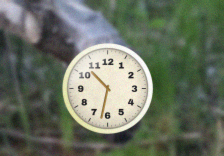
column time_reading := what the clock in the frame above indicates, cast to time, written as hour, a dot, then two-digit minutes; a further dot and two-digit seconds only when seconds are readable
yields 10.32
